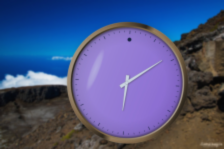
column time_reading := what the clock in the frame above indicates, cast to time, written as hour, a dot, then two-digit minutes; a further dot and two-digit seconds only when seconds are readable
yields 6.09
